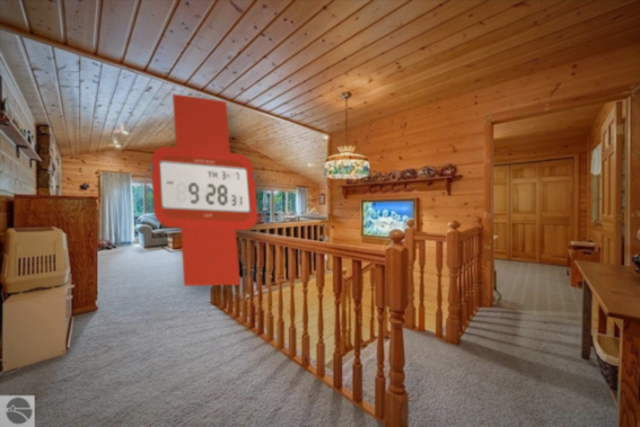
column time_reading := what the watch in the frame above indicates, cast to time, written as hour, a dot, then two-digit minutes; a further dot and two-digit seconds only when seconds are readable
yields 9.28
